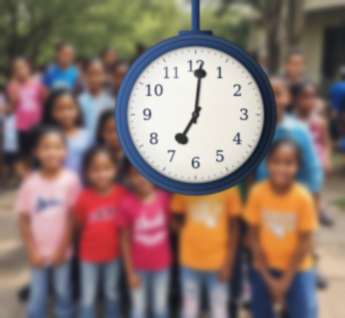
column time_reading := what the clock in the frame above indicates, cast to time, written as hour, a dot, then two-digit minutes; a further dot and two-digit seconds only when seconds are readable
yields 7.01
